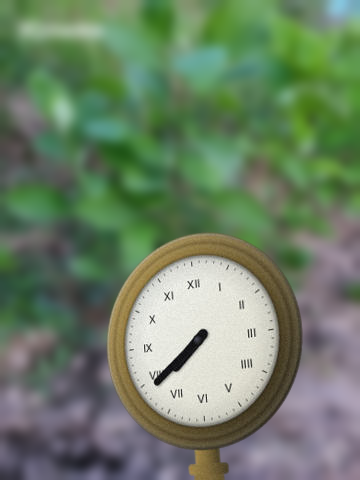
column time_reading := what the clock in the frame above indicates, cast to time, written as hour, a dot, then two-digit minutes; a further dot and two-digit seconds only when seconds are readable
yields 7.39
